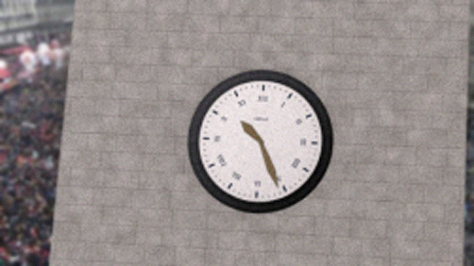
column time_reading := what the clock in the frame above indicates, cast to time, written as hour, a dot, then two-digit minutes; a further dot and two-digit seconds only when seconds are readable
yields 10.26
